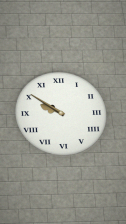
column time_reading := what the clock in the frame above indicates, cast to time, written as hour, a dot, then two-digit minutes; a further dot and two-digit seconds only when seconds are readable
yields 9.51
